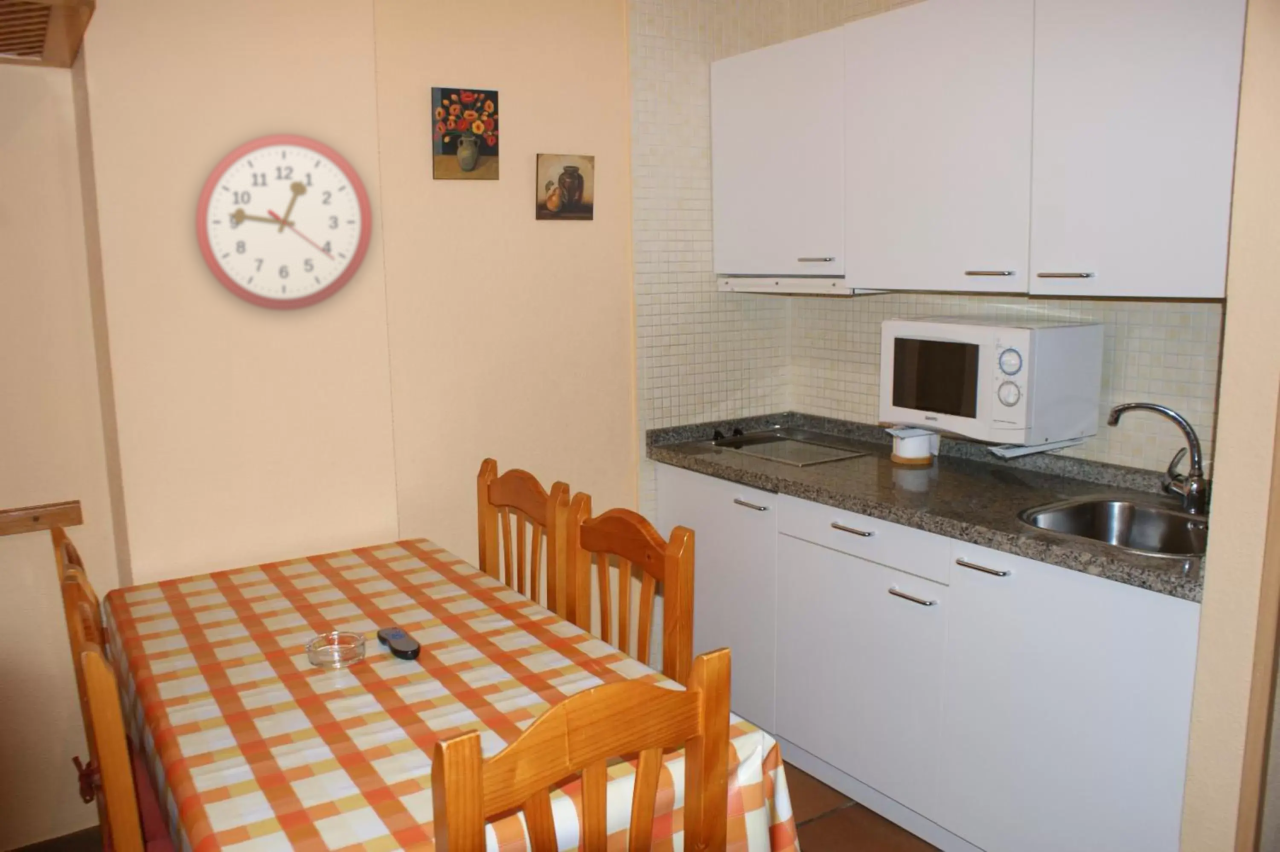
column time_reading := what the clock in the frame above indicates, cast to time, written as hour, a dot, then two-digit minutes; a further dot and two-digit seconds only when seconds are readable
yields 12.46.21
